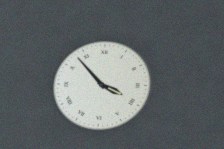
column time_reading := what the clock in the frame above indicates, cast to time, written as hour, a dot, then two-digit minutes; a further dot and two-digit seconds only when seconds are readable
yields 3.53
